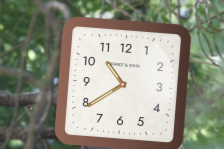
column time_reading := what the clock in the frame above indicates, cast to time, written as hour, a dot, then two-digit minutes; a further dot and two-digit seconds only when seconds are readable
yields 10.39
